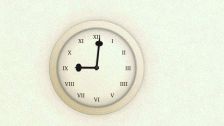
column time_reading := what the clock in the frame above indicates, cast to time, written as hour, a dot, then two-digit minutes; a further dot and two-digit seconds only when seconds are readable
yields 9.01
